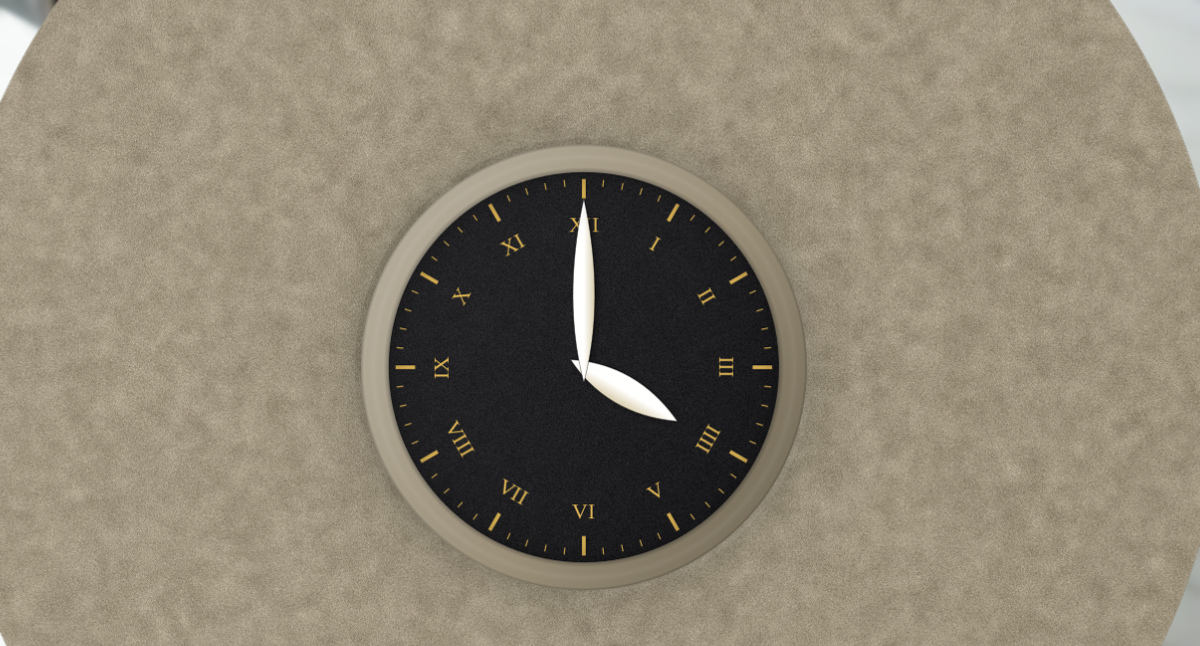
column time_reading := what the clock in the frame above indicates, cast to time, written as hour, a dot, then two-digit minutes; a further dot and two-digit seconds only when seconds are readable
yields 4.00
